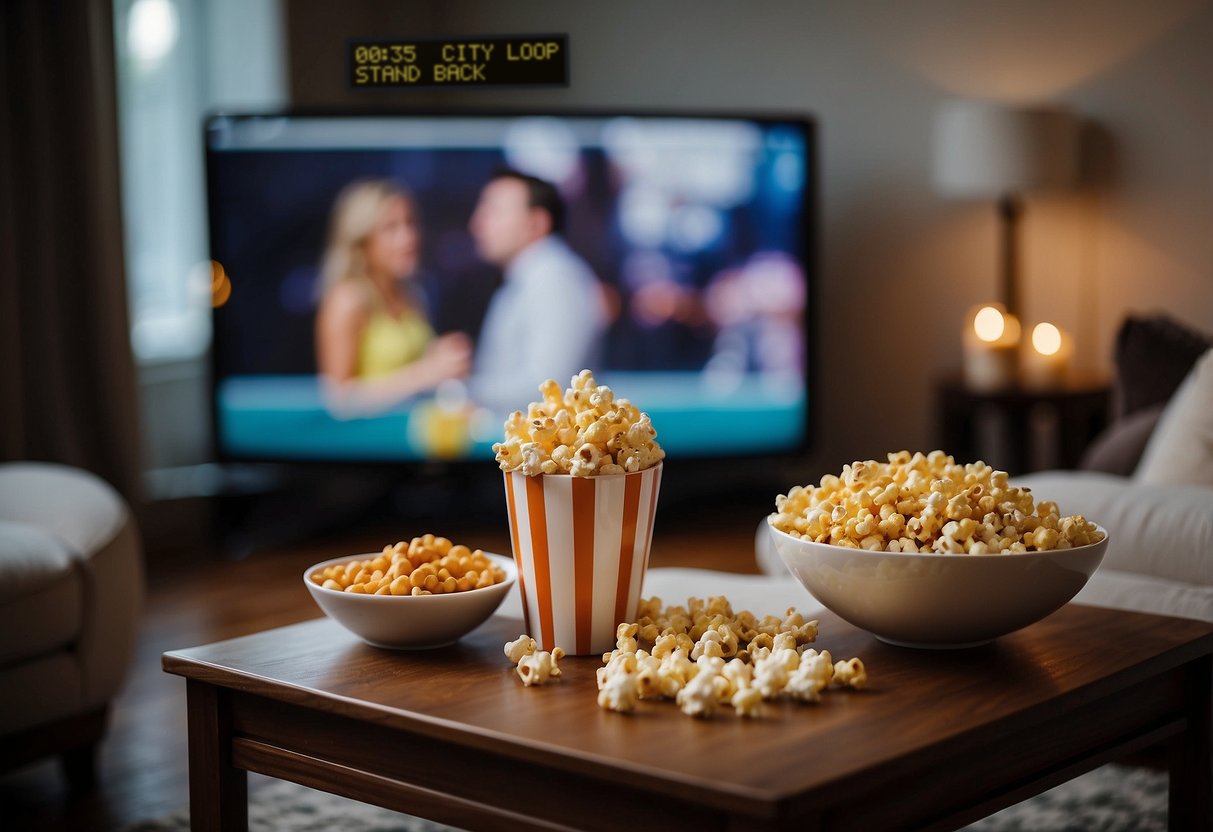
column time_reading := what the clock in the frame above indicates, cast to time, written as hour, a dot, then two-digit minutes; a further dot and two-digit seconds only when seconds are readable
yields 0.35
